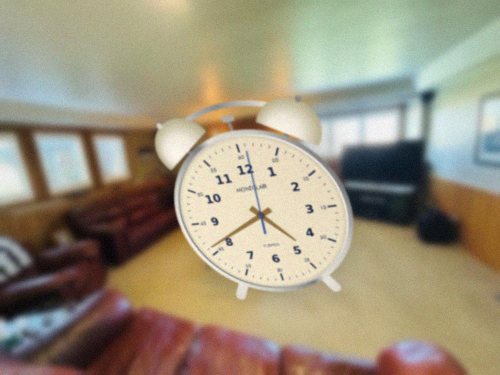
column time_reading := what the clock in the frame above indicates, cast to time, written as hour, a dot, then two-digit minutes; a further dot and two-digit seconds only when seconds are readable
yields 4.41.01
